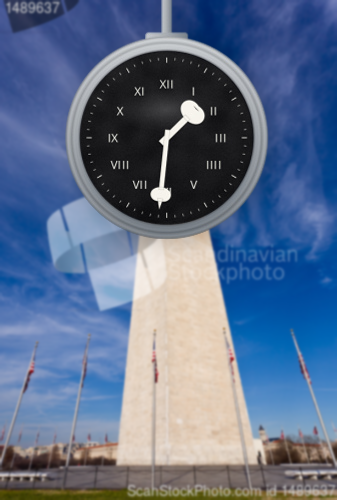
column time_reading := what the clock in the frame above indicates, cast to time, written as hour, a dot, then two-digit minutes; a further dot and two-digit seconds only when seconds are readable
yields 1.31
